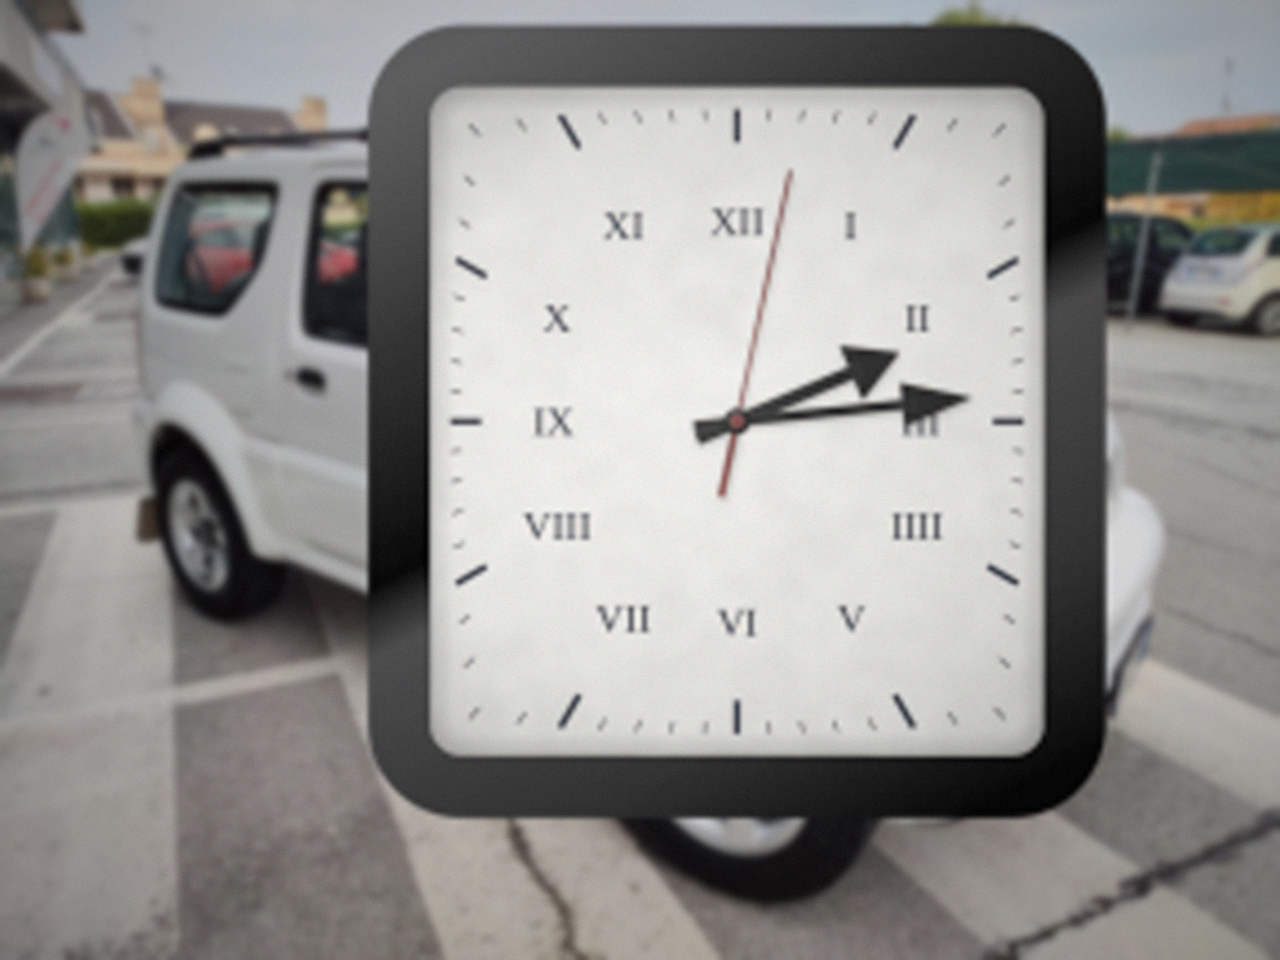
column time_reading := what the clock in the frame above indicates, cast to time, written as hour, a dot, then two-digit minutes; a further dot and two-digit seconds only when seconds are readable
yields 2.14.02
